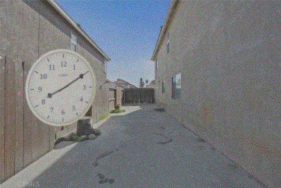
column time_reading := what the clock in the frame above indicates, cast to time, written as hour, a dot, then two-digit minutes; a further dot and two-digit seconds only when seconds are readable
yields 8.10
